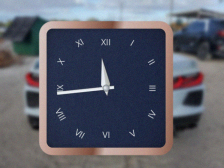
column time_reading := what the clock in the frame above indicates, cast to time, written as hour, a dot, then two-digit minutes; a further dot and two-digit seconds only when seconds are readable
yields 11.44
